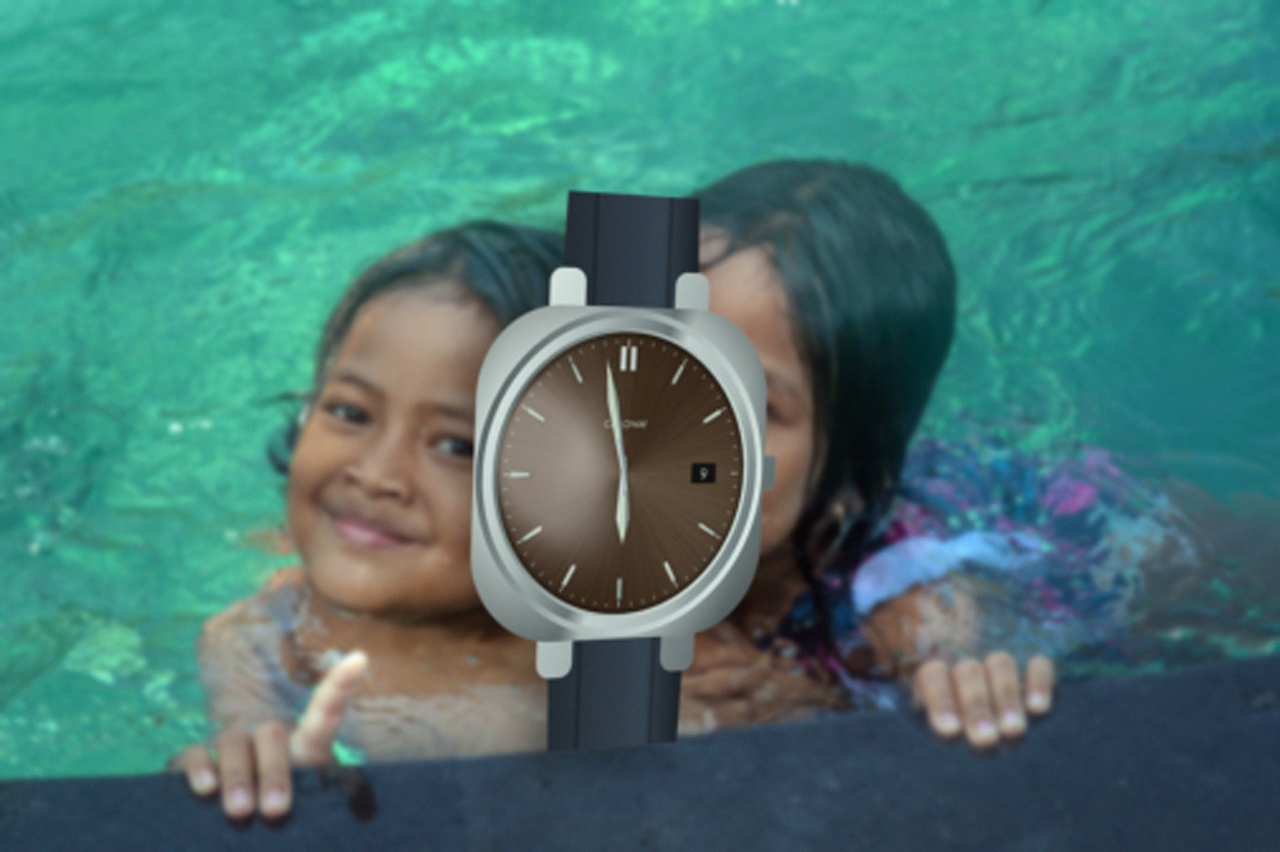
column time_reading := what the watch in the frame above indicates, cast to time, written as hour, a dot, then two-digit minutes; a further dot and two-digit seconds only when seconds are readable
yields 5.58
